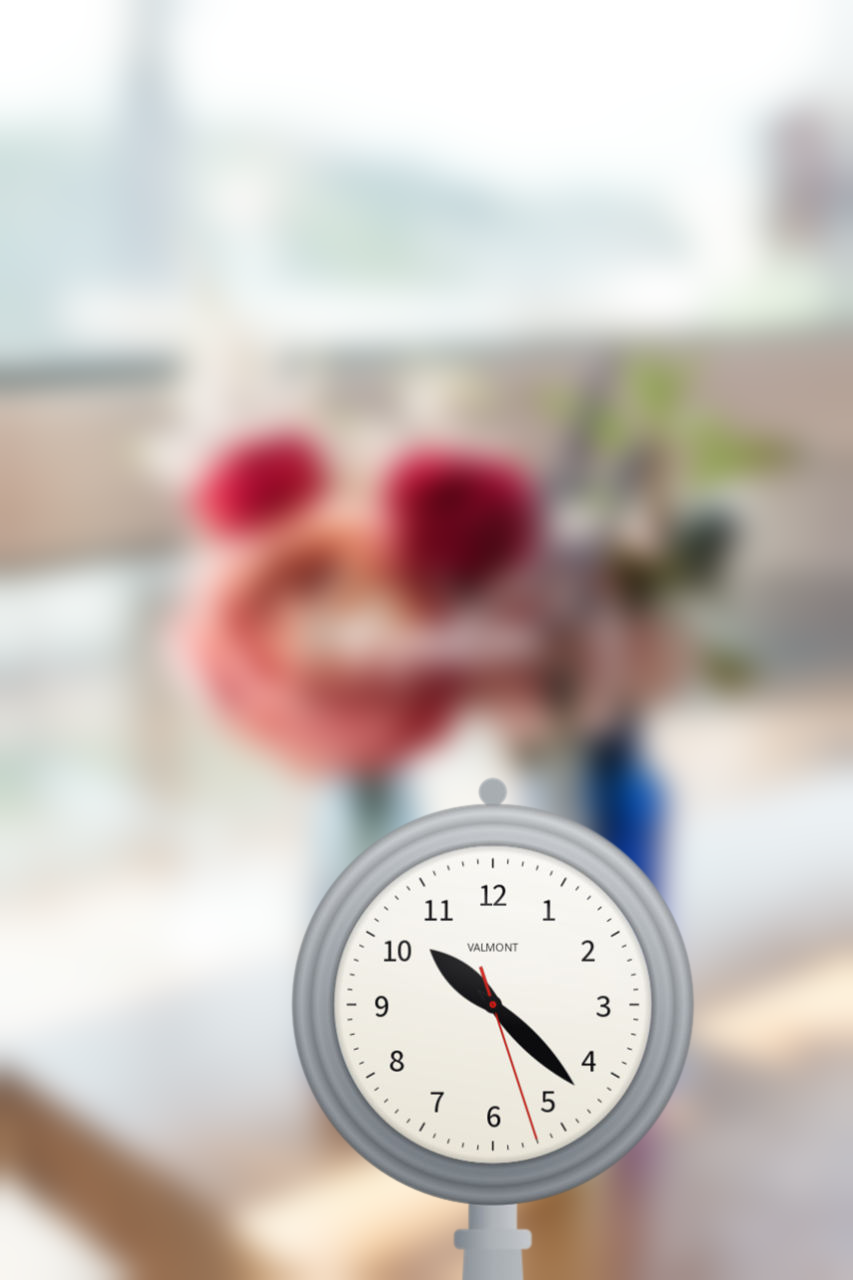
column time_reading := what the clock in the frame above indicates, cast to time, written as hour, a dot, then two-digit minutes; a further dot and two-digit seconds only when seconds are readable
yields 10.22.27
